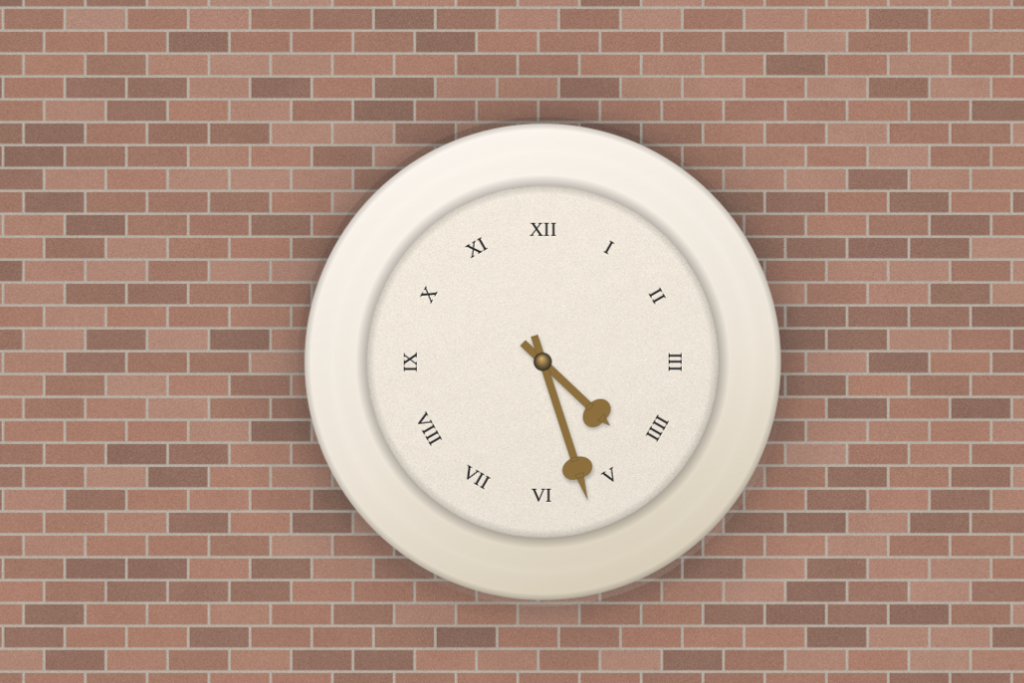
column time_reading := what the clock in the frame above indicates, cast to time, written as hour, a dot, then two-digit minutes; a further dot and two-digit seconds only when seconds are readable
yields 4.27
